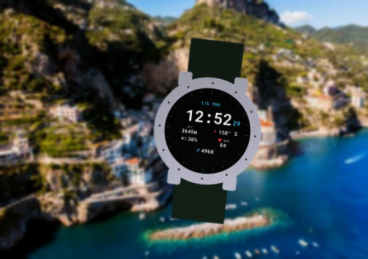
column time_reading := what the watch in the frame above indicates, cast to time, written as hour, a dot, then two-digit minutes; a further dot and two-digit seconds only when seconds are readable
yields 12.52
